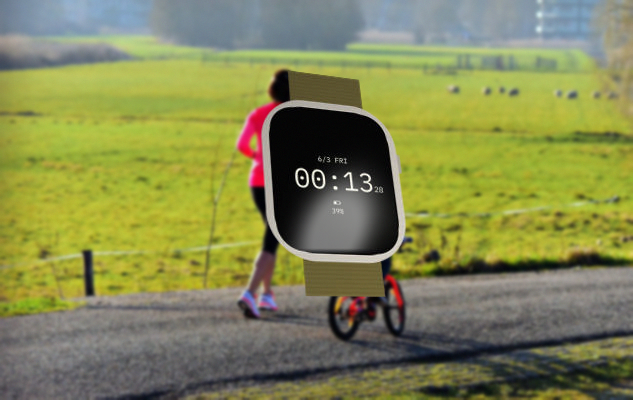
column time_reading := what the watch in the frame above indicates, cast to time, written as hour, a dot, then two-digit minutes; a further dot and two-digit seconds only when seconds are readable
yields 0.13.28
